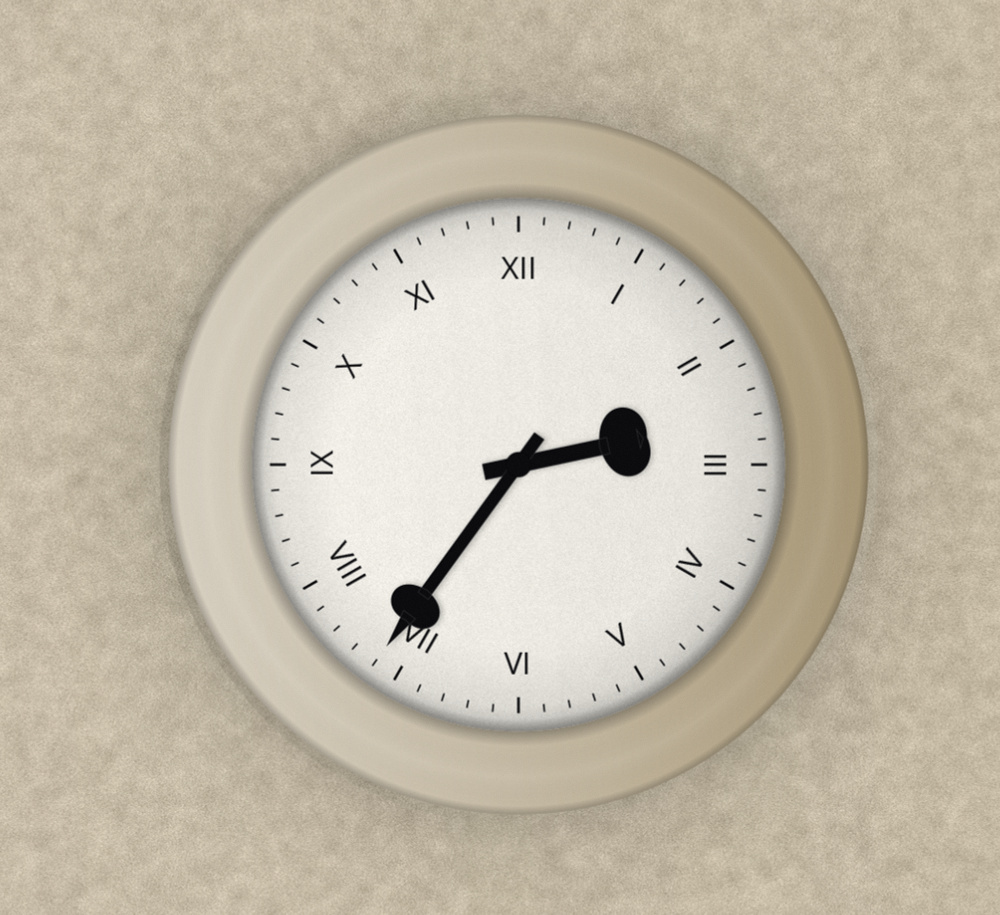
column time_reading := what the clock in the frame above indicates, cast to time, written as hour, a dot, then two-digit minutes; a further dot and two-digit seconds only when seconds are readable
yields 2.36
